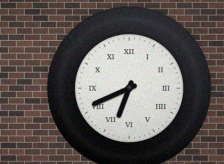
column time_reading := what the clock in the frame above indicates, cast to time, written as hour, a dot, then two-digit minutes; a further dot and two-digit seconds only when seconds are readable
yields 6.41
